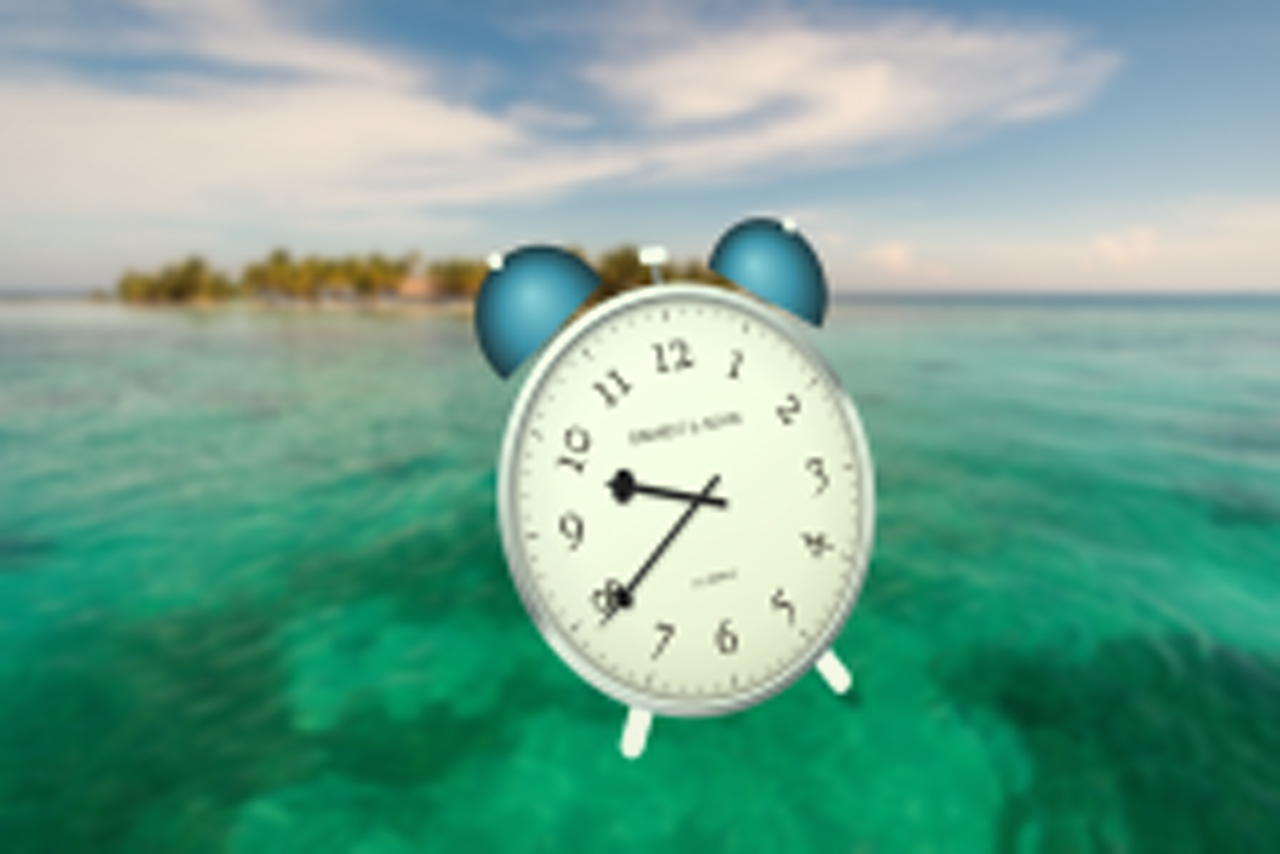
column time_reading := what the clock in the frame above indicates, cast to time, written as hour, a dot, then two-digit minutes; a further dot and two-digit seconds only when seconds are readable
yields 9.39
